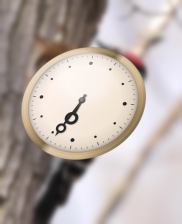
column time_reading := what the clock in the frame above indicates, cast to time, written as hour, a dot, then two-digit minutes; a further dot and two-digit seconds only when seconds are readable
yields 6.34
